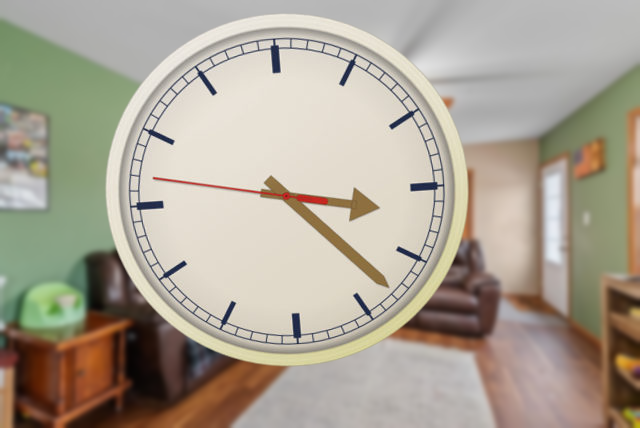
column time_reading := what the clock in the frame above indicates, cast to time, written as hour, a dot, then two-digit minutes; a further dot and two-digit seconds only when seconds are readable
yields 3.22.47
